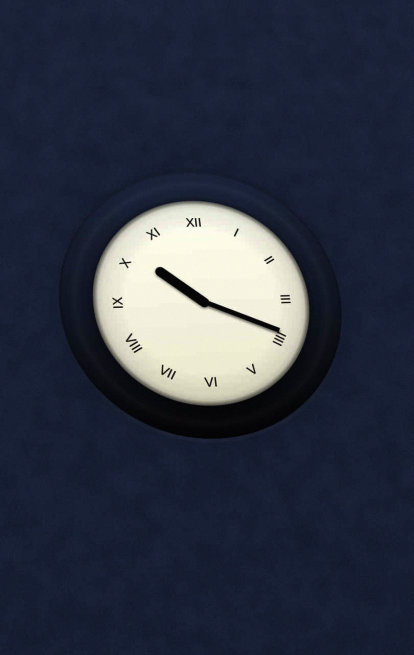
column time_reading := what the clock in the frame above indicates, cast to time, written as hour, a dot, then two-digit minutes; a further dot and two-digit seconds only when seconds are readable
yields 10.19
